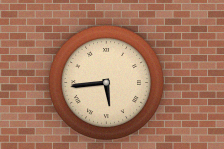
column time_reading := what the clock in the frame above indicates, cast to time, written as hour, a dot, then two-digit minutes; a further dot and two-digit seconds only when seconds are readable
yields 5.44
